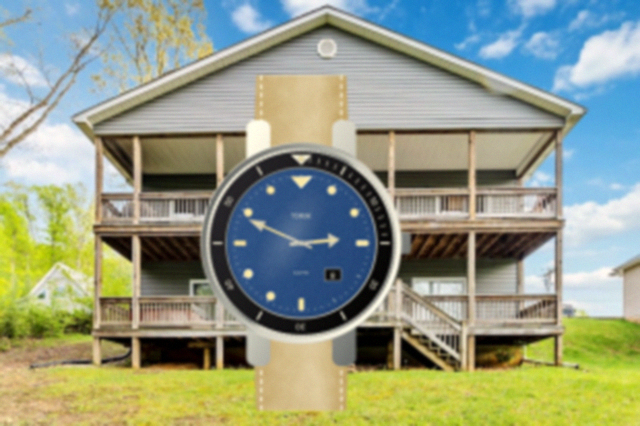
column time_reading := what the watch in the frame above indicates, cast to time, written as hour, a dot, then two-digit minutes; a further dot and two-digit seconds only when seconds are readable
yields 2.49
